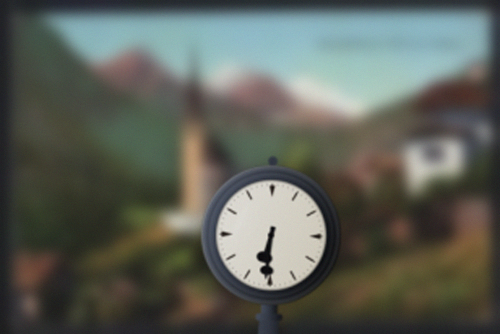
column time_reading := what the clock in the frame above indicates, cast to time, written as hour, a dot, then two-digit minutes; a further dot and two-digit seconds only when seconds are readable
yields 6.31
